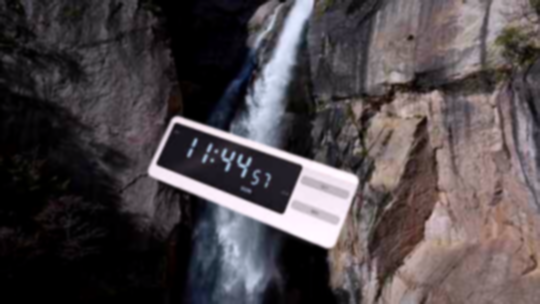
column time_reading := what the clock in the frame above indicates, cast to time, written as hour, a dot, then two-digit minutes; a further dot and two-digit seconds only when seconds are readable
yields 11.44.57
